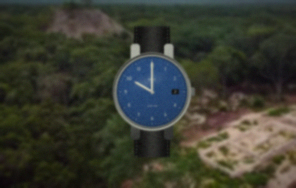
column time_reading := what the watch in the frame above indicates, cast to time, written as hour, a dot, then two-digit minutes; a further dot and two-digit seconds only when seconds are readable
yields 10.00
